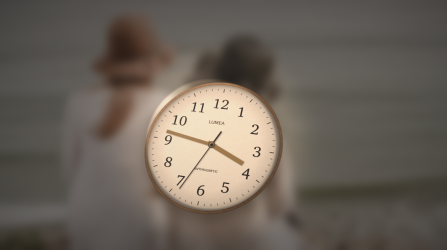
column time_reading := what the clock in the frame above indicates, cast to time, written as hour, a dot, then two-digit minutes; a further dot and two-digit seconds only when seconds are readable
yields 3.46.34
